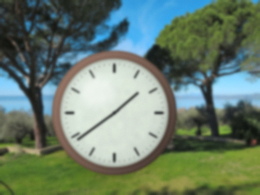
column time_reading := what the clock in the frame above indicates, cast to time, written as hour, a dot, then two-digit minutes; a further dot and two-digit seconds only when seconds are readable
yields 1.39
